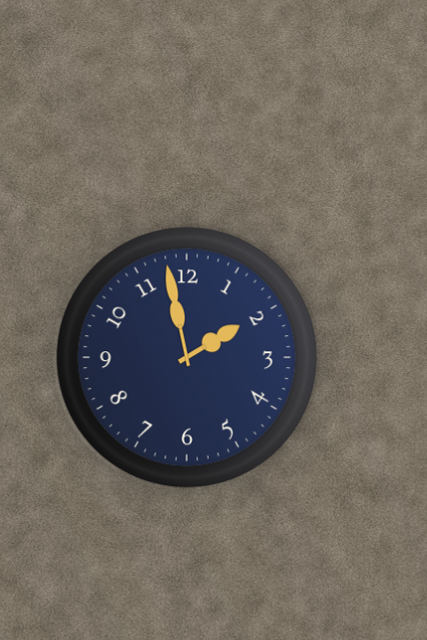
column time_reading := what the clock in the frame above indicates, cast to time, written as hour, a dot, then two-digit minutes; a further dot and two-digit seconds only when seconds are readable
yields 1.58
